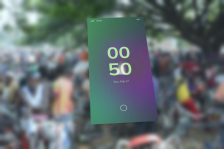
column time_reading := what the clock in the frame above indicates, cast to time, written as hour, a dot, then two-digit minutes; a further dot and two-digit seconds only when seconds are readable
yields 0.50
